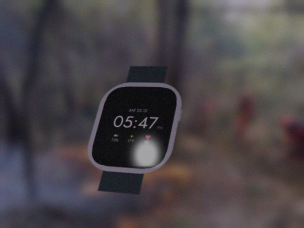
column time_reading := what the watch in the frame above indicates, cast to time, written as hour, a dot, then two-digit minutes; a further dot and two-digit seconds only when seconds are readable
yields 5.47
